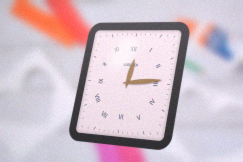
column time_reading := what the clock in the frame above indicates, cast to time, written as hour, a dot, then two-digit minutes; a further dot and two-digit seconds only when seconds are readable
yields 12.14
